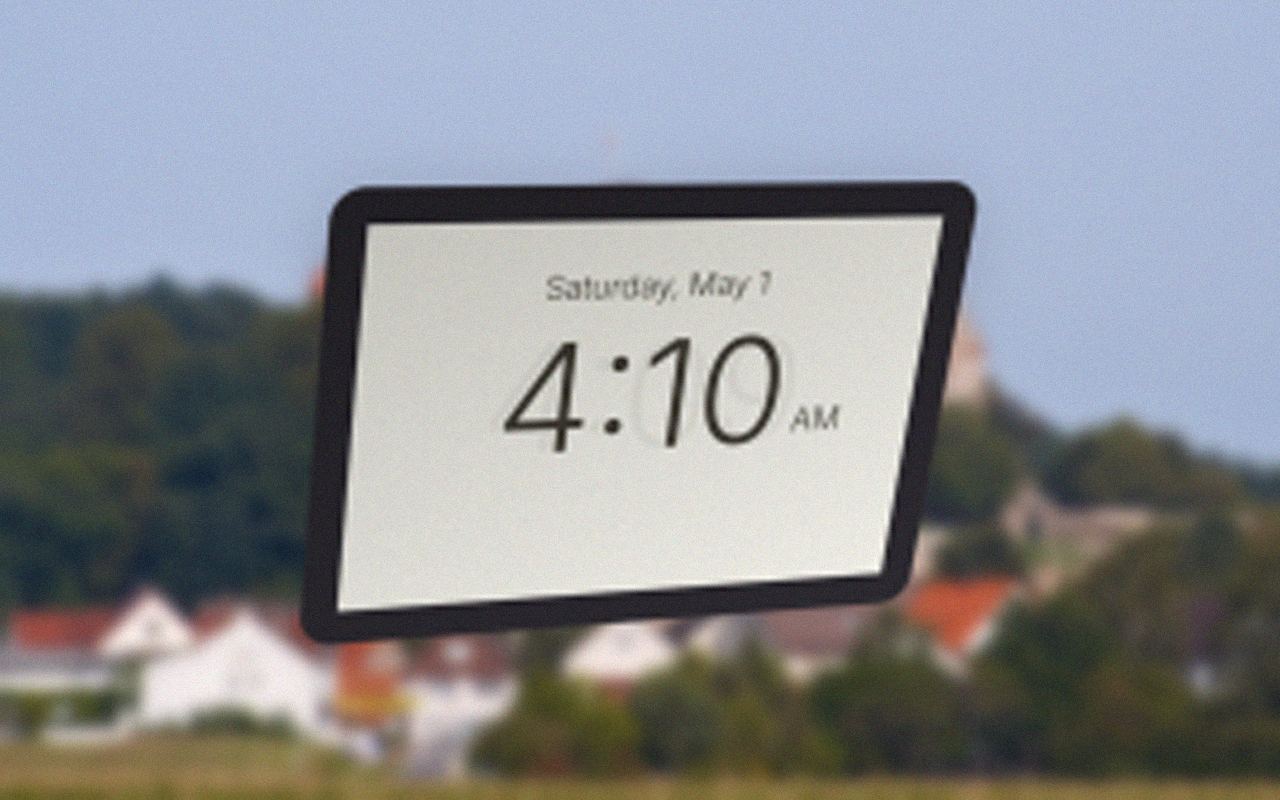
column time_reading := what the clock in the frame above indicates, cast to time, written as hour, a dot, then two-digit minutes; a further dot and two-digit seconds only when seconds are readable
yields 4.10
